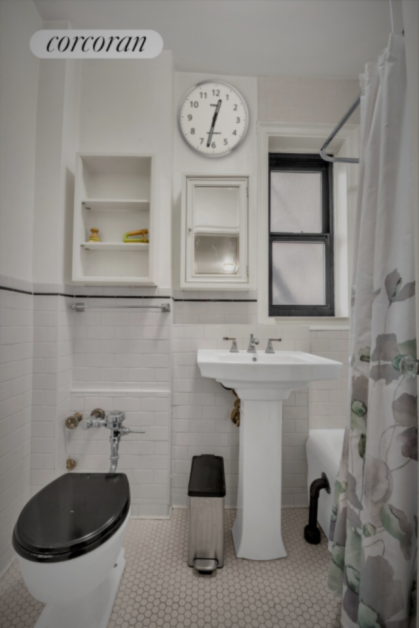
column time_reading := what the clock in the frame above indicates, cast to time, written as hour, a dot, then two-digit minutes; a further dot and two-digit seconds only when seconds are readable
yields 12.32
